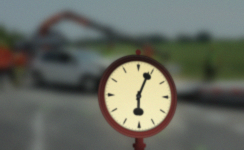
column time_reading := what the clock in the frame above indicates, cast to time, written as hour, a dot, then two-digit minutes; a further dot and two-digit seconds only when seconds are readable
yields 6.04
